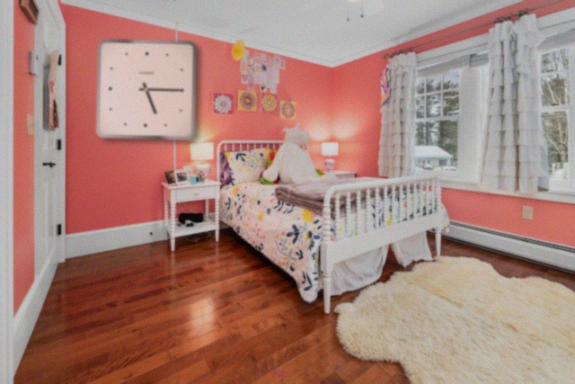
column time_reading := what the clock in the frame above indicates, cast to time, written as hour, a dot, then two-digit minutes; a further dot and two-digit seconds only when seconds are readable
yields 5.15
